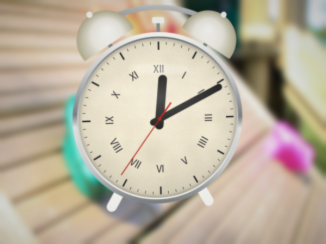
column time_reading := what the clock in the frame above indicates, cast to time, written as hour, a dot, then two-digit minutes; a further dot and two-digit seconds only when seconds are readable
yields 12.10.36
